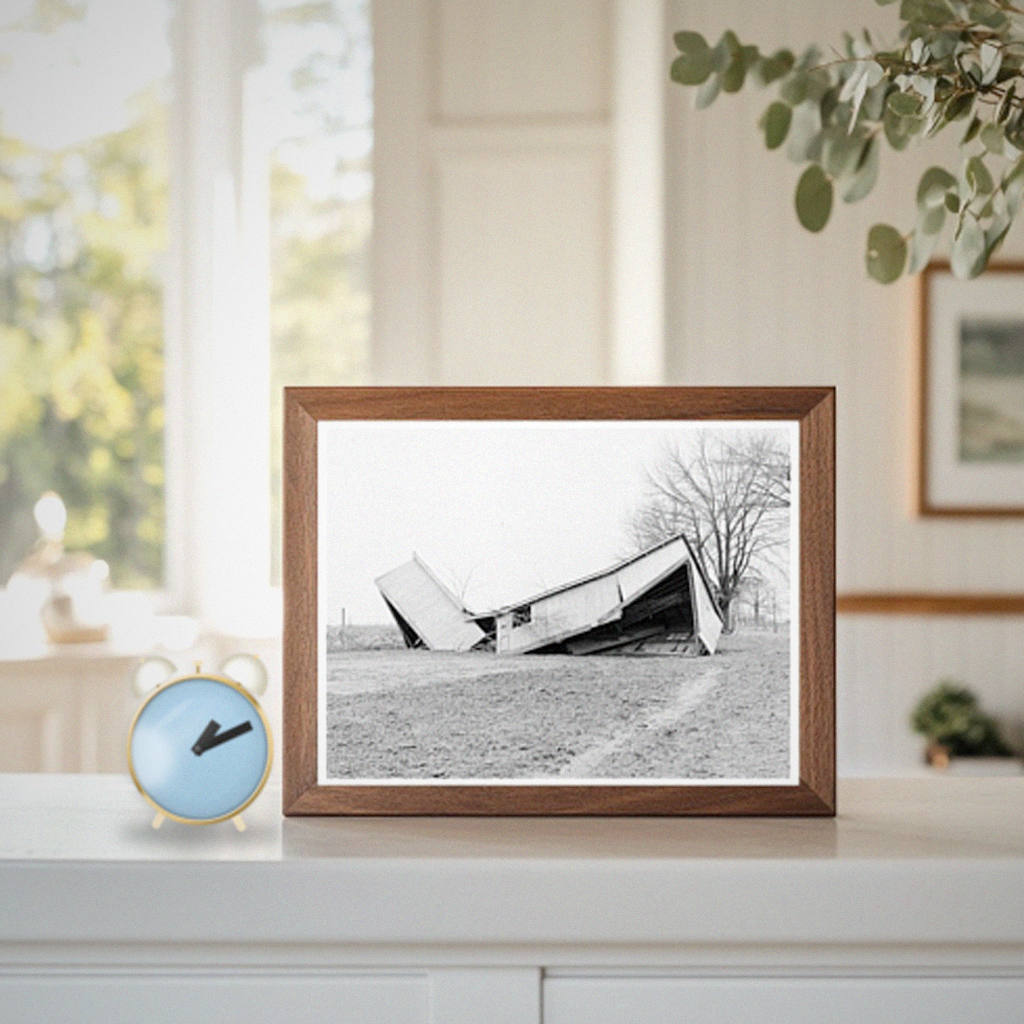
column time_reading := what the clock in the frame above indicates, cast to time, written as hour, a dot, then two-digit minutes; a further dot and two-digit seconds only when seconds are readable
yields 1.11
